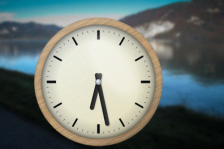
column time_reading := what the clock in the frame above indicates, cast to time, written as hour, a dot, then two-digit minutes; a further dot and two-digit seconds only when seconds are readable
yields 6.28
